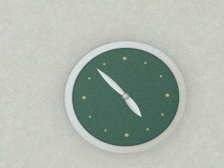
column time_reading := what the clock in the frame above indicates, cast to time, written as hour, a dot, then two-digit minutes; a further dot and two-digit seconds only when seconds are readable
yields 4.53
